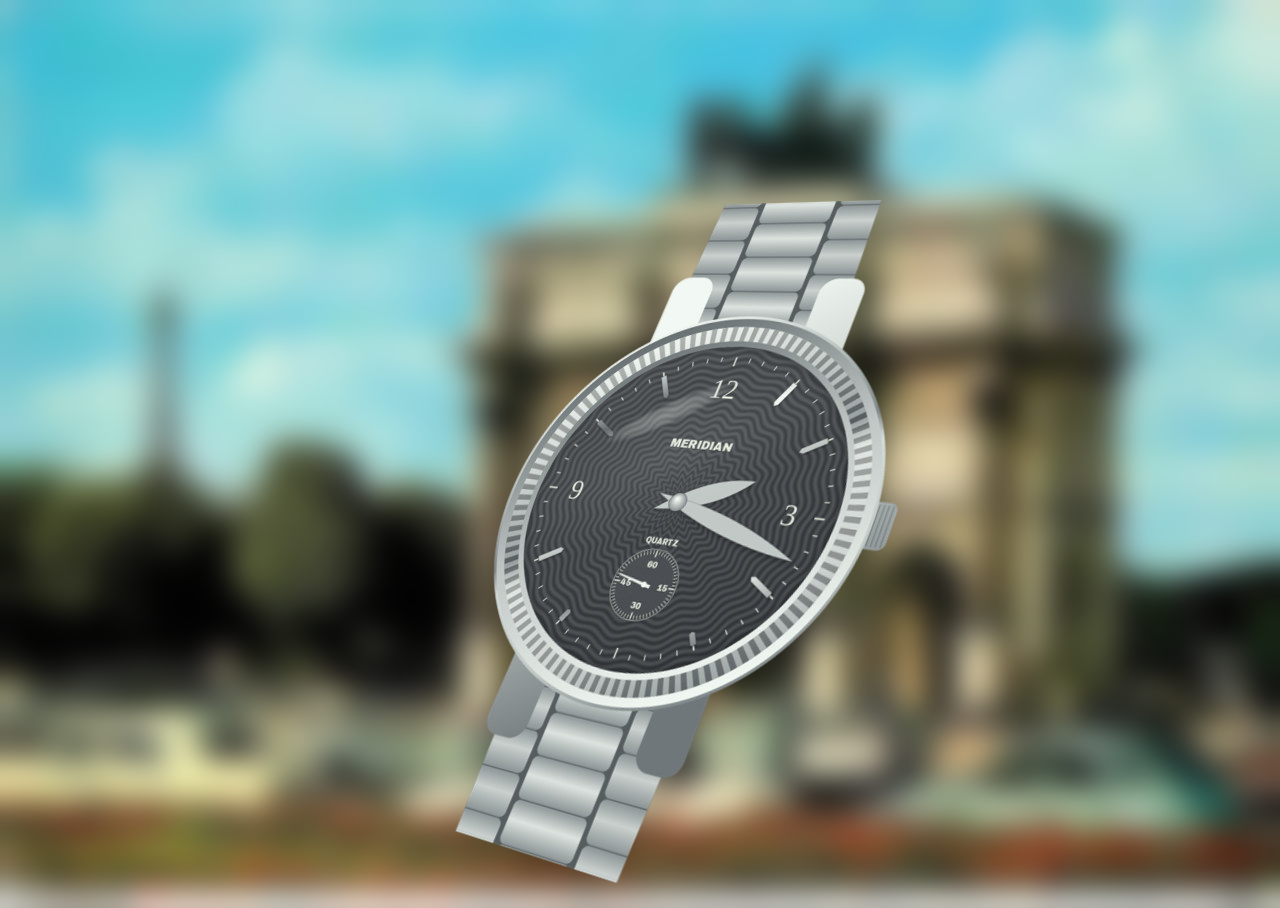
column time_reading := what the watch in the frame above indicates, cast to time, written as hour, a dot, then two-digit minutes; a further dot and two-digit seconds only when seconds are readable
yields 2.17.47
